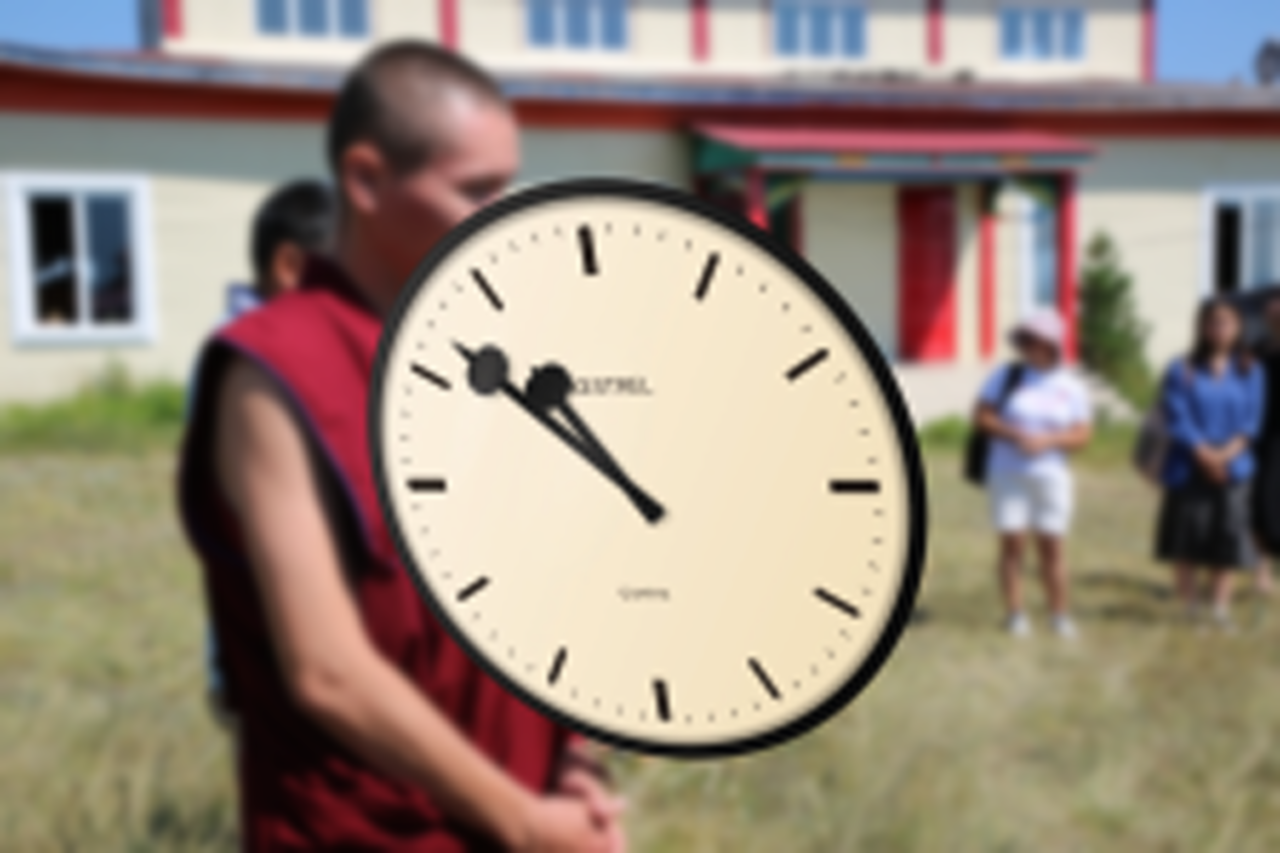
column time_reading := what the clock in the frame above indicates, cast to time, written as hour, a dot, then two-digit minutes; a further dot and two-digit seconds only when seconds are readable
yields 10.52
